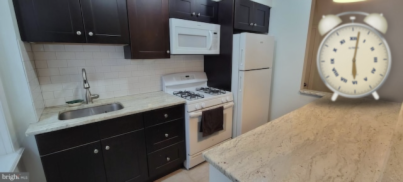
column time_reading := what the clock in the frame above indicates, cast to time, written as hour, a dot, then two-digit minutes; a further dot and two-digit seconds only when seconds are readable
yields 6.02
